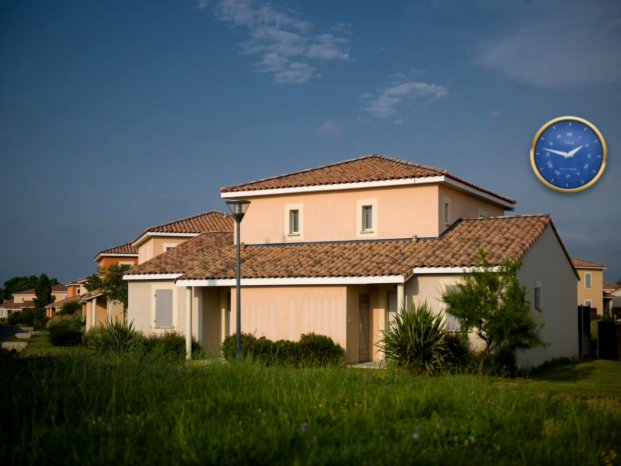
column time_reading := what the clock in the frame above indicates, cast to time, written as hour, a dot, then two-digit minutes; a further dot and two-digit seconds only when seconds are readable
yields 1.47
